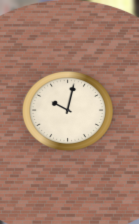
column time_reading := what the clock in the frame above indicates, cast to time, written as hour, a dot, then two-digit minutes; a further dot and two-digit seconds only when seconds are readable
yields 10.02
